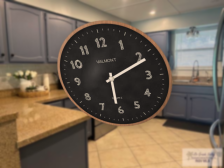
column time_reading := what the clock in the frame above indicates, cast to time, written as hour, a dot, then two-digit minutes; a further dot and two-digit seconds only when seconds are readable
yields 6.11
